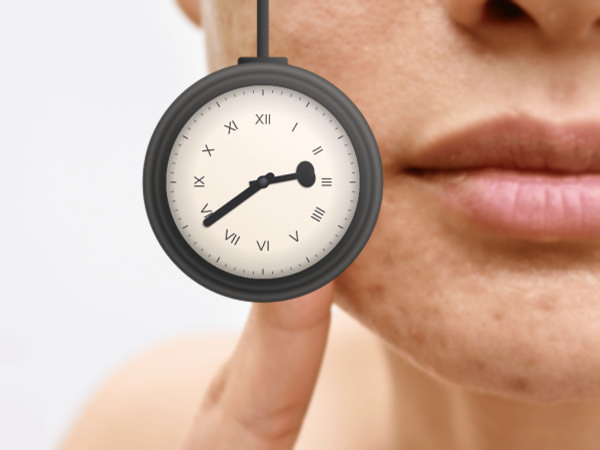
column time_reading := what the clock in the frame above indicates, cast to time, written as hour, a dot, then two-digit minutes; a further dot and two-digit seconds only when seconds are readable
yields 2.39
